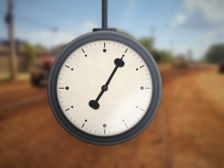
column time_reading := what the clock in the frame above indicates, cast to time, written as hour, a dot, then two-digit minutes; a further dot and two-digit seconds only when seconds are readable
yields 7.05
